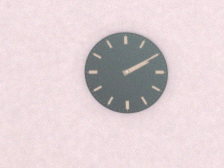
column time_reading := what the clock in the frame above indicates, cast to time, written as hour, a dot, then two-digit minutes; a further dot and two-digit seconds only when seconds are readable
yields 2.10
